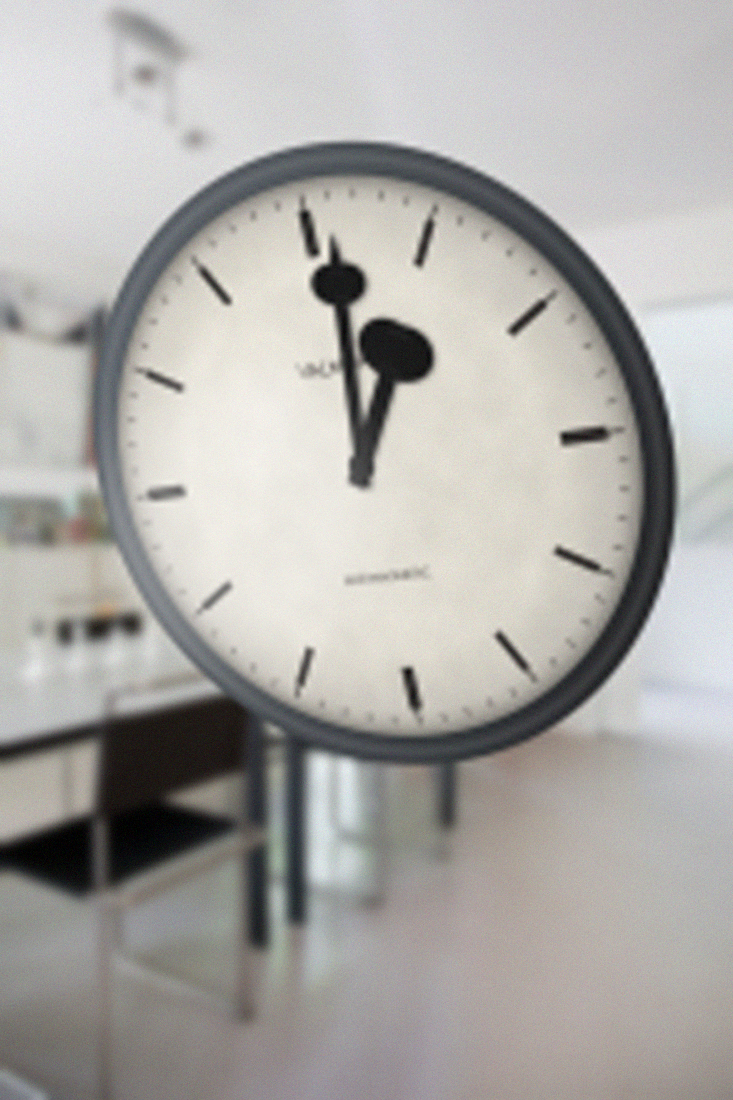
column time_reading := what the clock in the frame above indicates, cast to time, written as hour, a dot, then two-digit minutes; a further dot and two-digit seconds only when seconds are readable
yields 1.01
